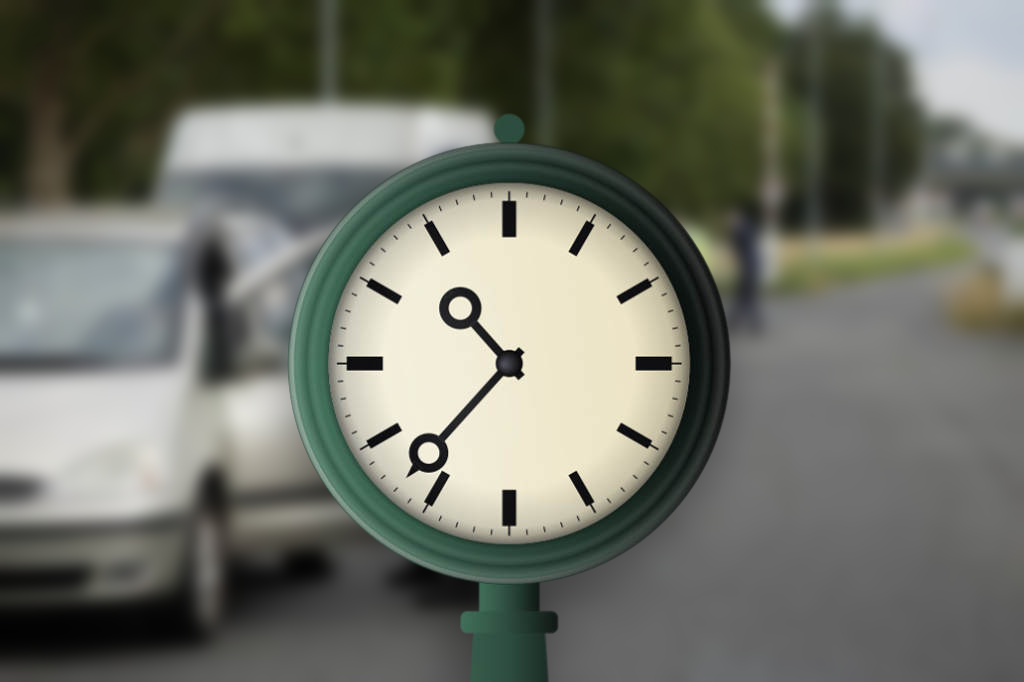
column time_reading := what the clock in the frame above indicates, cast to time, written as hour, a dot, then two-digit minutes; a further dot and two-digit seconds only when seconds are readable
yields 10.37
